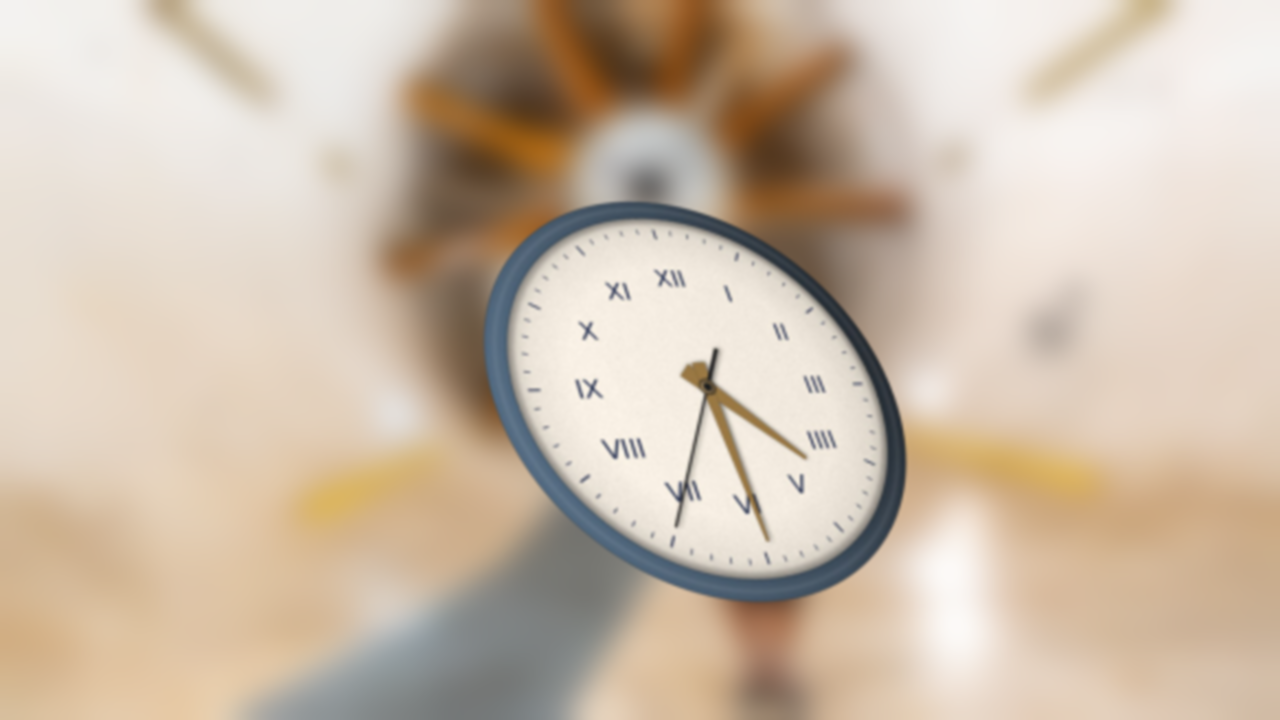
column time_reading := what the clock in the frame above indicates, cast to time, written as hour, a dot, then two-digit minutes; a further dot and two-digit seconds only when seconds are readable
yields 4.29.35
